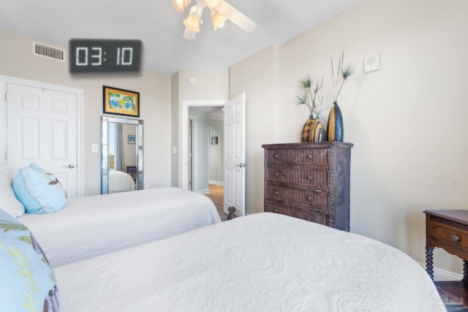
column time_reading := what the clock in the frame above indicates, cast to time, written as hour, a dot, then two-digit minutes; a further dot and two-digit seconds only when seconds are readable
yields 3.10
